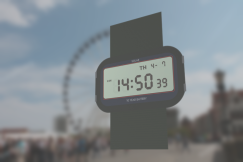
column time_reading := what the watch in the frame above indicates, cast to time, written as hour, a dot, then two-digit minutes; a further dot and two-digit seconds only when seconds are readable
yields 14.50.39
